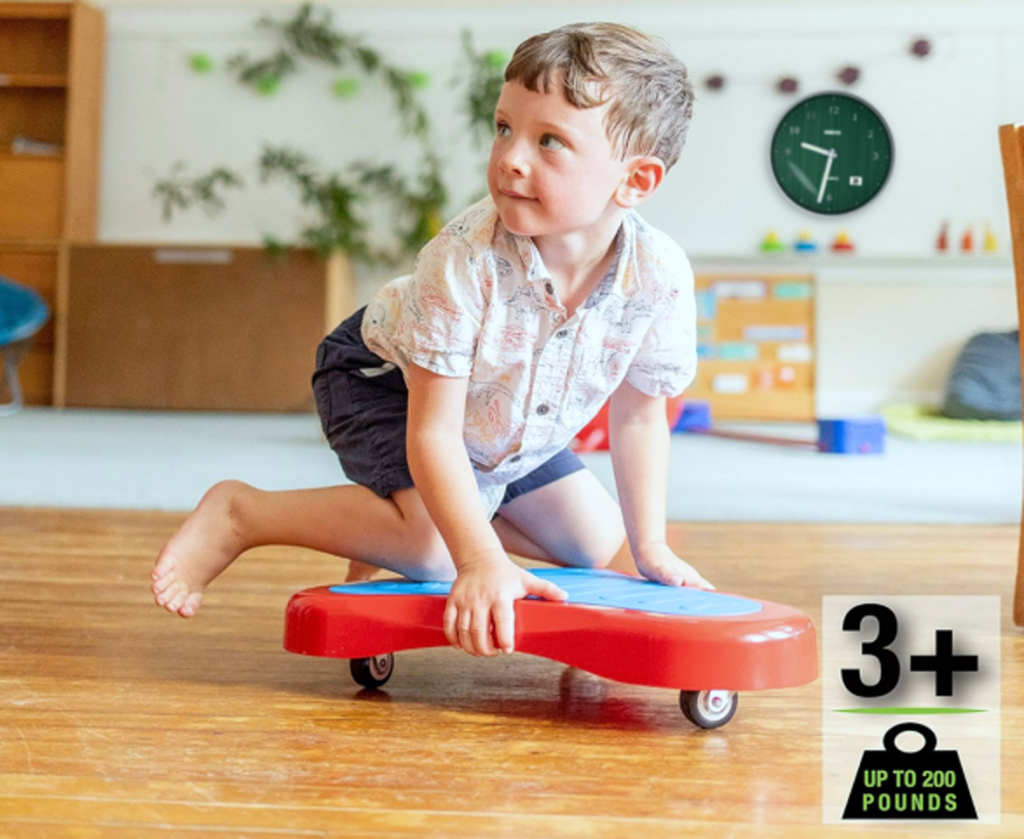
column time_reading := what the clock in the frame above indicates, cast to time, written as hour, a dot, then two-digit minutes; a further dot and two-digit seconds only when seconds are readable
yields 9.32
